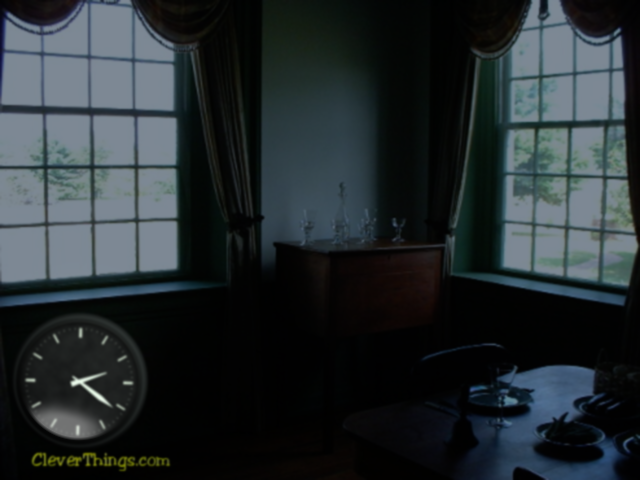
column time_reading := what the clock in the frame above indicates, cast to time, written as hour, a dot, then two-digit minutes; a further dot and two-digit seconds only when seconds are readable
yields 2.21
